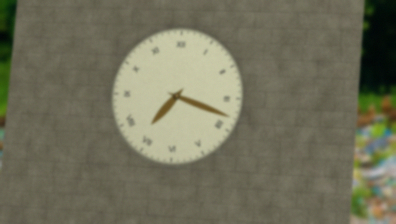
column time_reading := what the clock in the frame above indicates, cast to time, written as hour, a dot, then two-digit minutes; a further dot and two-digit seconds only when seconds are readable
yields 7.18
